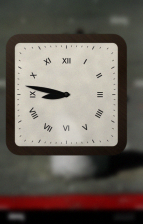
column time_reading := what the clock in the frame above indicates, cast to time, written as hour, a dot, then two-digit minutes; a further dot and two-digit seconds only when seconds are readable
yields 8.47
